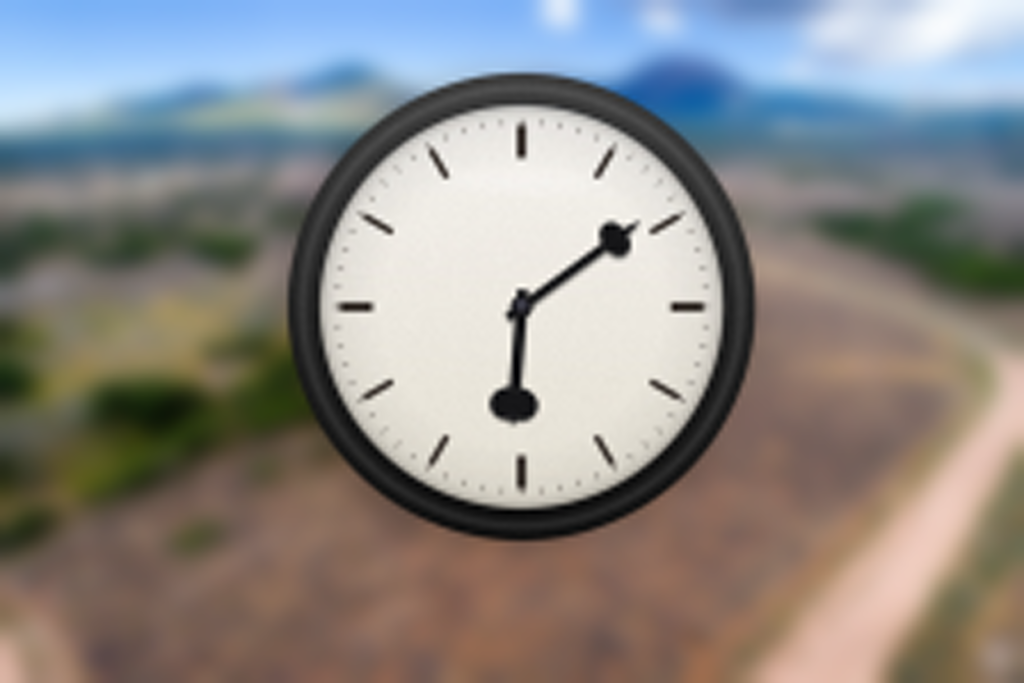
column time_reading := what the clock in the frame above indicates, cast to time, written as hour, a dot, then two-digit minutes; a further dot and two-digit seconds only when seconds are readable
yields 6.09
